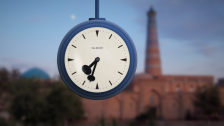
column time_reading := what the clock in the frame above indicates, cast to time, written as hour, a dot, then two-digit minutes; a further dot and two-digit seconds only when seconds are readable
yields 7.33
